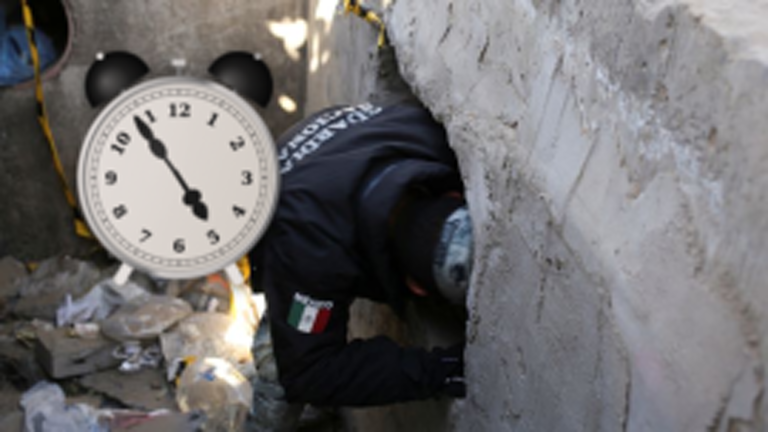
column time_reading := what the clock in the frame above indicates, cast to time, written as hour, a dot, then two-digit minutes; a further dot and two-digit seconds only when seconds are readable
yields 4.54
